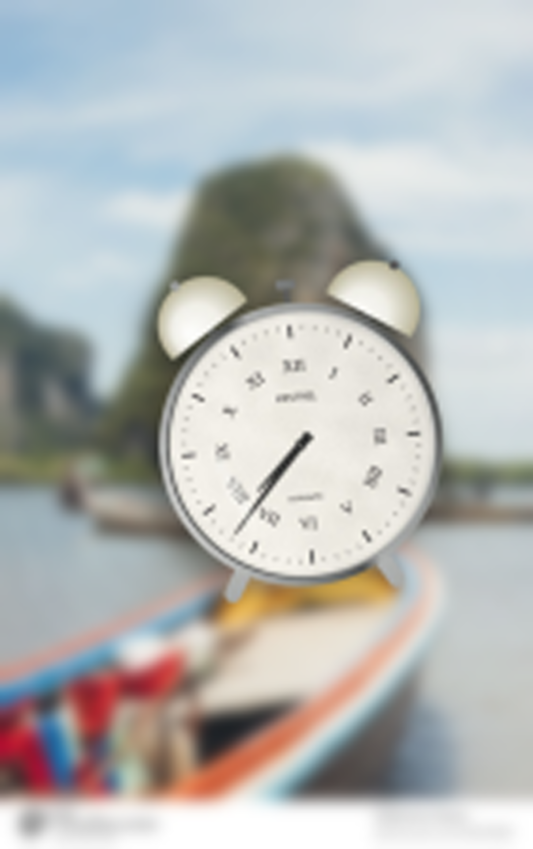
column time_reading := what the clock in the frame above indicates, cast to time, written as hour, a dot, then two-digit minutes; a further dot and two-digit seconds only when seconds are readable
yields 7.37
